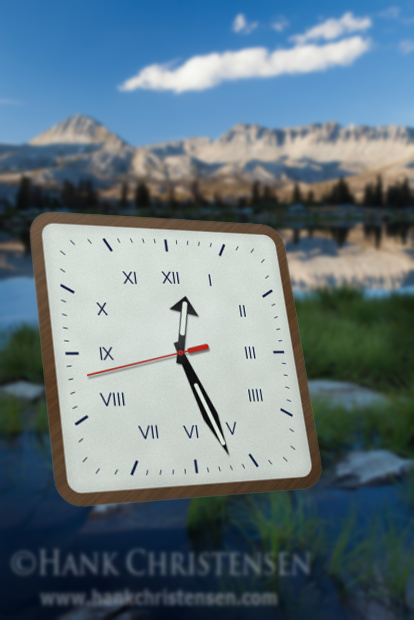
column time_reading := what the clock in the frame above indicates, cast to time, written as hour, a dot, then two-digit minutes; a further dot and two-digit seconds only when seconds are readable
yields 12.26.43
